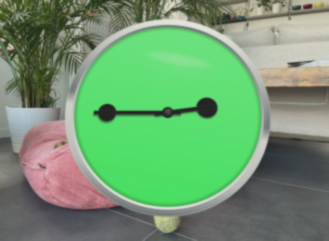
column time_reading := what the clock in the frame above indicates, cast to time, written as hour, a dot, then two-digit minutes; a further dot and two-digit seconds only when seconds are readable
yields 2.45
